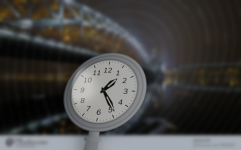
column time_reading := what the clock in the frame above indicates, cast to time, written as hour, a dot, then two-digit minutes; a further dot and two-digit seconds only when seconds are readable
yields 1.24
